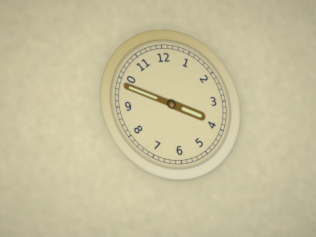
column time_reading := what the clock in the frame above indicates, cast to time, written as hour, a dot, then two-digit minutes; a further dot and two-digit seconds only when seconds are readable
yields 3.49
